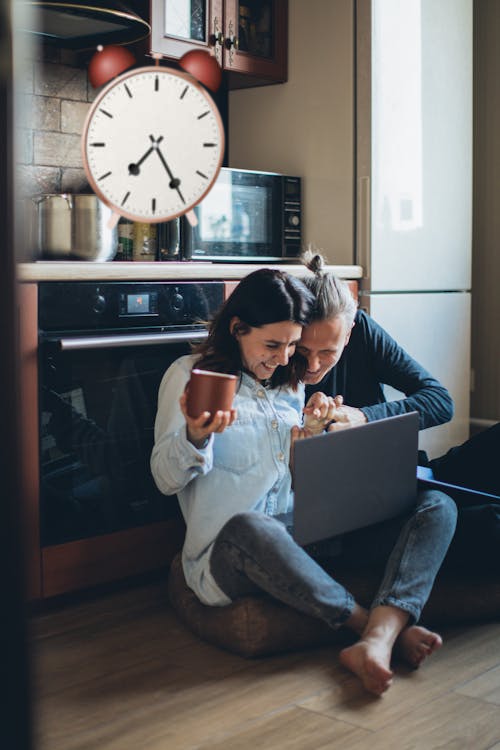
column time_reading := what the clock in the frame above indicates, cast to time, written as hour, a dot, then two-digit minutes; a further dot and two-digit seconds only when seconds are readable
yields 7.25
